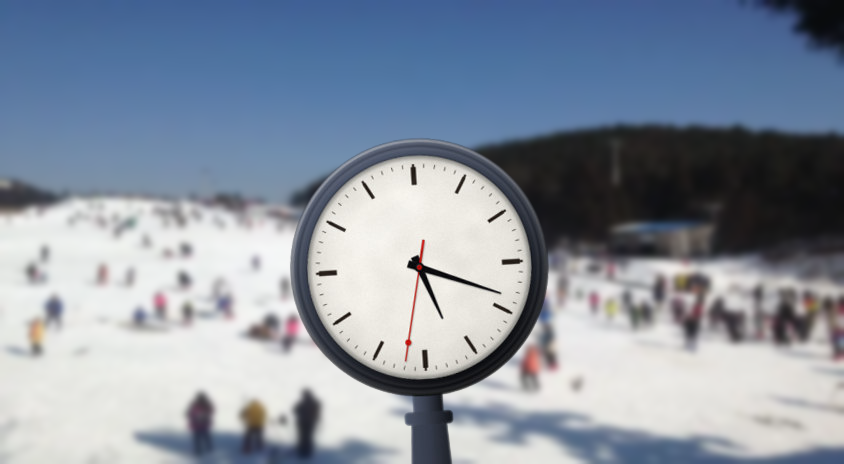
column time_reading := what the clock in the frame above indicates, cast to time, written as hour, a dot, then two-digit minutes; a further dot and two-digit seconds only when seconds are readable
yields 5.18.32
